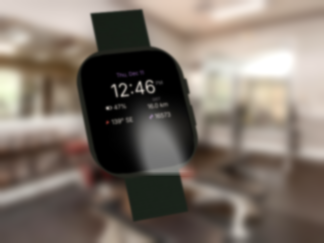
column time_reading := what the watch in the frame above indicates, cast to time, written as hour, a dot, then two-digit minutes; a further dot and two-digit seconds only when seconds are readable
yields 12.46
